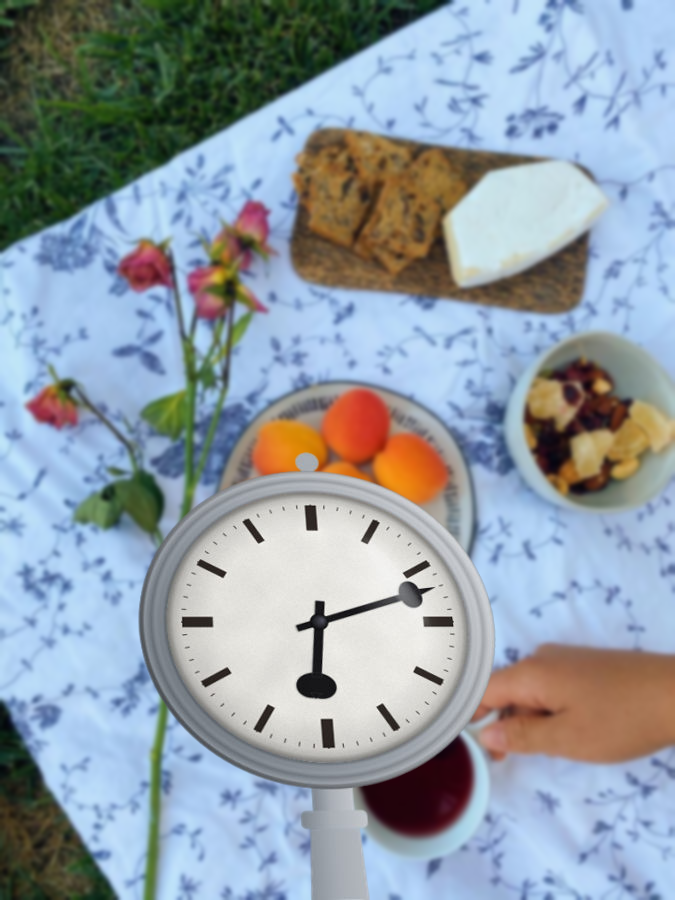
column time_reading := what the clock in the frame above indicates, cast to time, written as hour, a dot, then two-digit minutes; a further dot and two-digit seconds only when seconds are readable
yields 6.12
